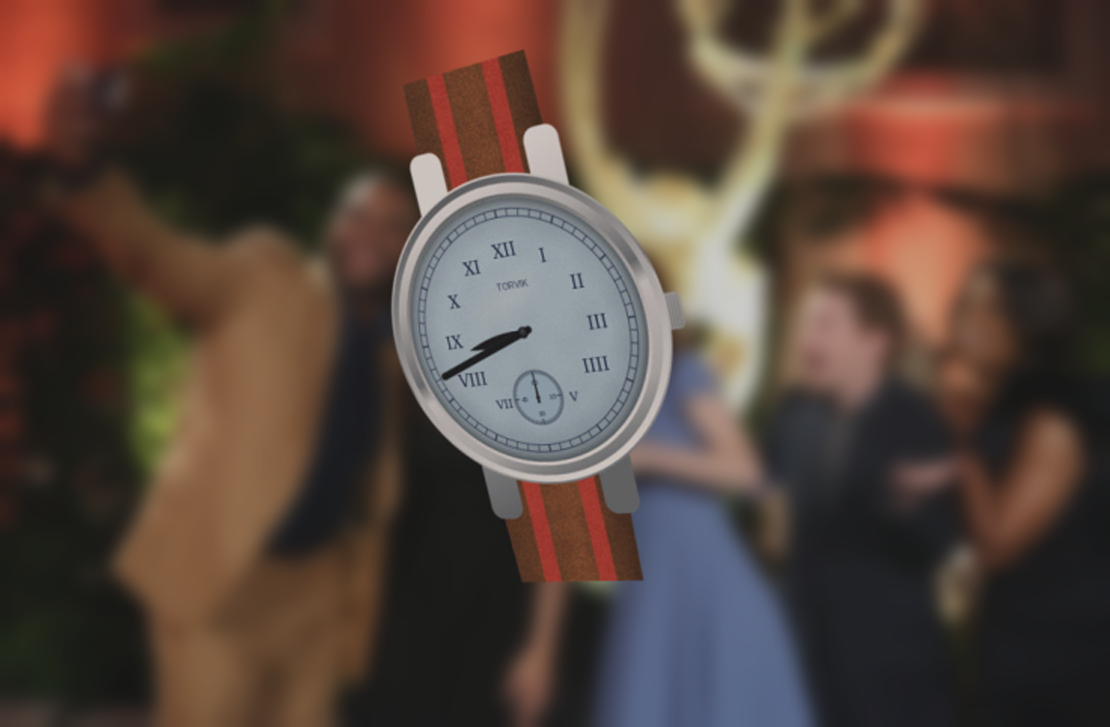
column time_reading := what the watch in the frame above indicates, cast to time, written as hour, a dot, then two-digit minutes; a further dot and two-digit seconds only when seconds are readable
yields 8.42
